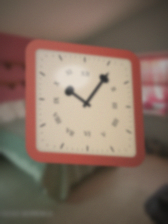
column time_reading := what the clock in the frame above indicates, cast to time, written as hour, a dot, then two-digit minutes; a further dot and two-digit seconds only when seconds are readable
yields 10.06
